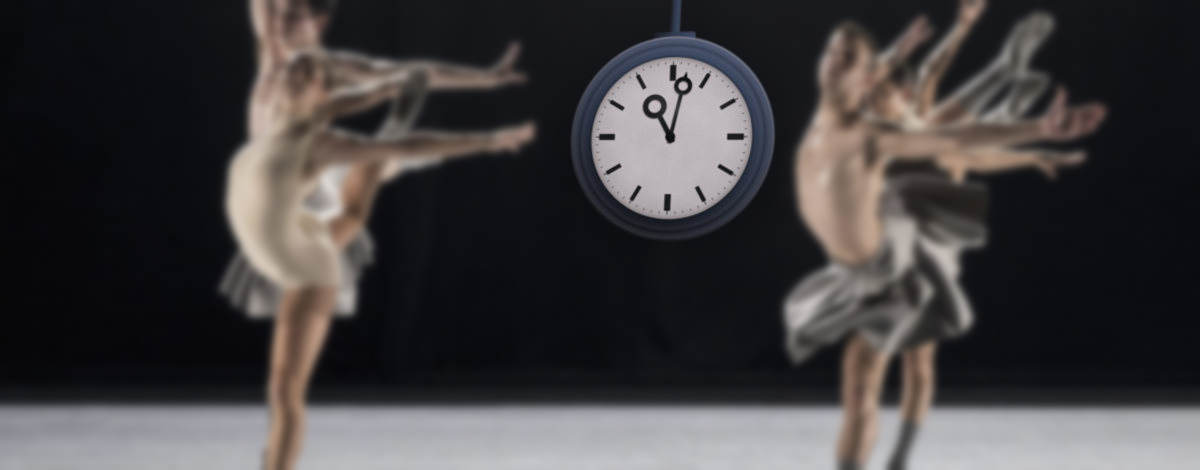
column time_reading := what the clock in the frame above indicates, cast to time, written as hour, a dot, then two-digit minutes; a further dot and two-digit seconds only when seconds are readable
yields 11.02
